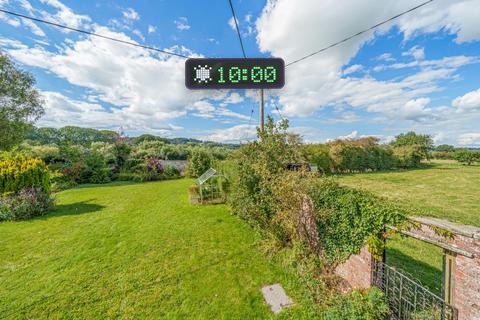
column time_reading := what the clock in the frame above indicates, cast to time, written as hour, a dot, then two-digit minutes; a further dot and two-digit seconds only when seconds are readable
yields 10.00
